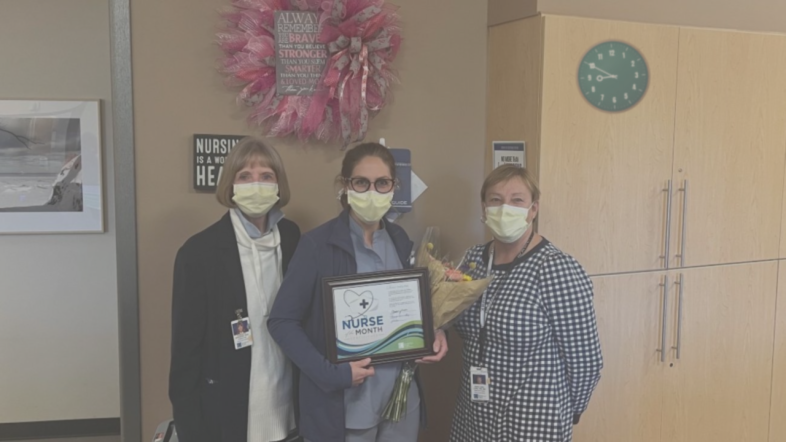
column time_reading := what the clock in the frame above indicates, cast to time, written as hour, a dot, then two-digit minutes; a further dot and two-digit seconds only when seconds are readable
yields 8.50
